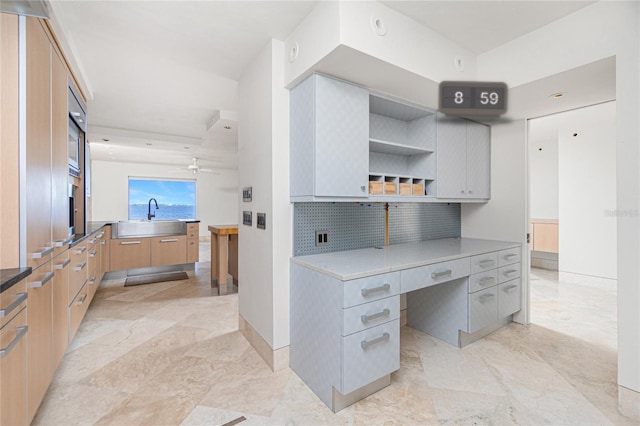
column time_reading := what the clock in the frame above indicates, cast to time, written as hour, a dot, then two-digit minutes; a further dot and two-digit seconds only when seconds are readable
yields 8.59
